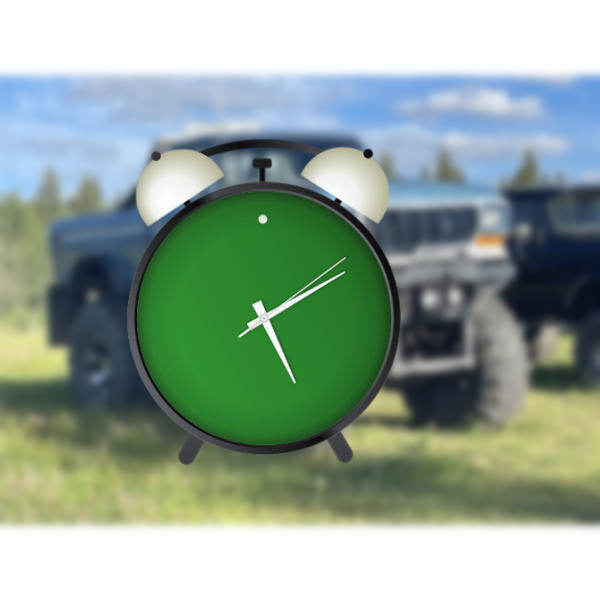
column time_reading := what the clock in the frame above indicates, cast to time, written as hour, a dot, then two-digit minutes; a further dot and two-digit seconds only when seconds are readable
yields 5.10.09
